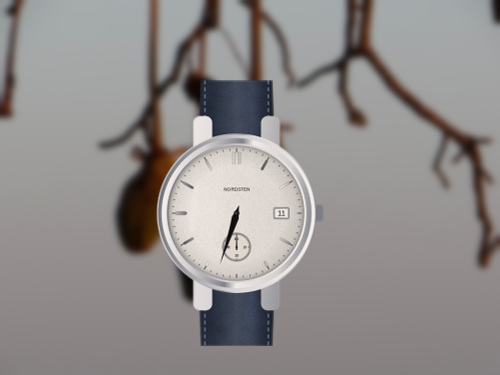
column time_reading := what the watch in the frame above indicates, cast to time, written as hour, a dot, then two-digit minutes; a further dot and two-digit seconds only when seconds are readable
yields 6.33
